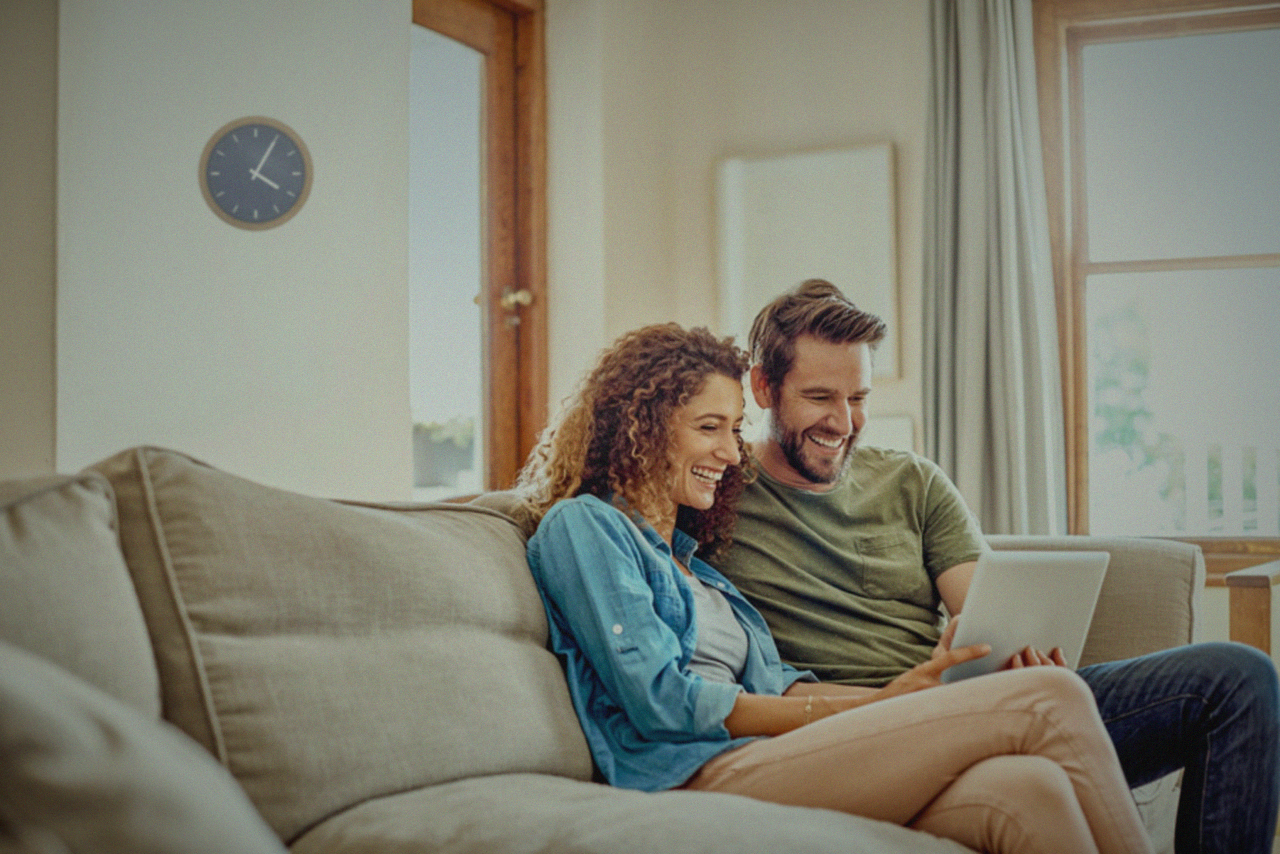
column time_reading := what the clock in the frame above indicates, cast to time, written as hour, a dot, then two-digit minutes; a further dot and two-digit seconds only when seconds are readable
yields 4.05
